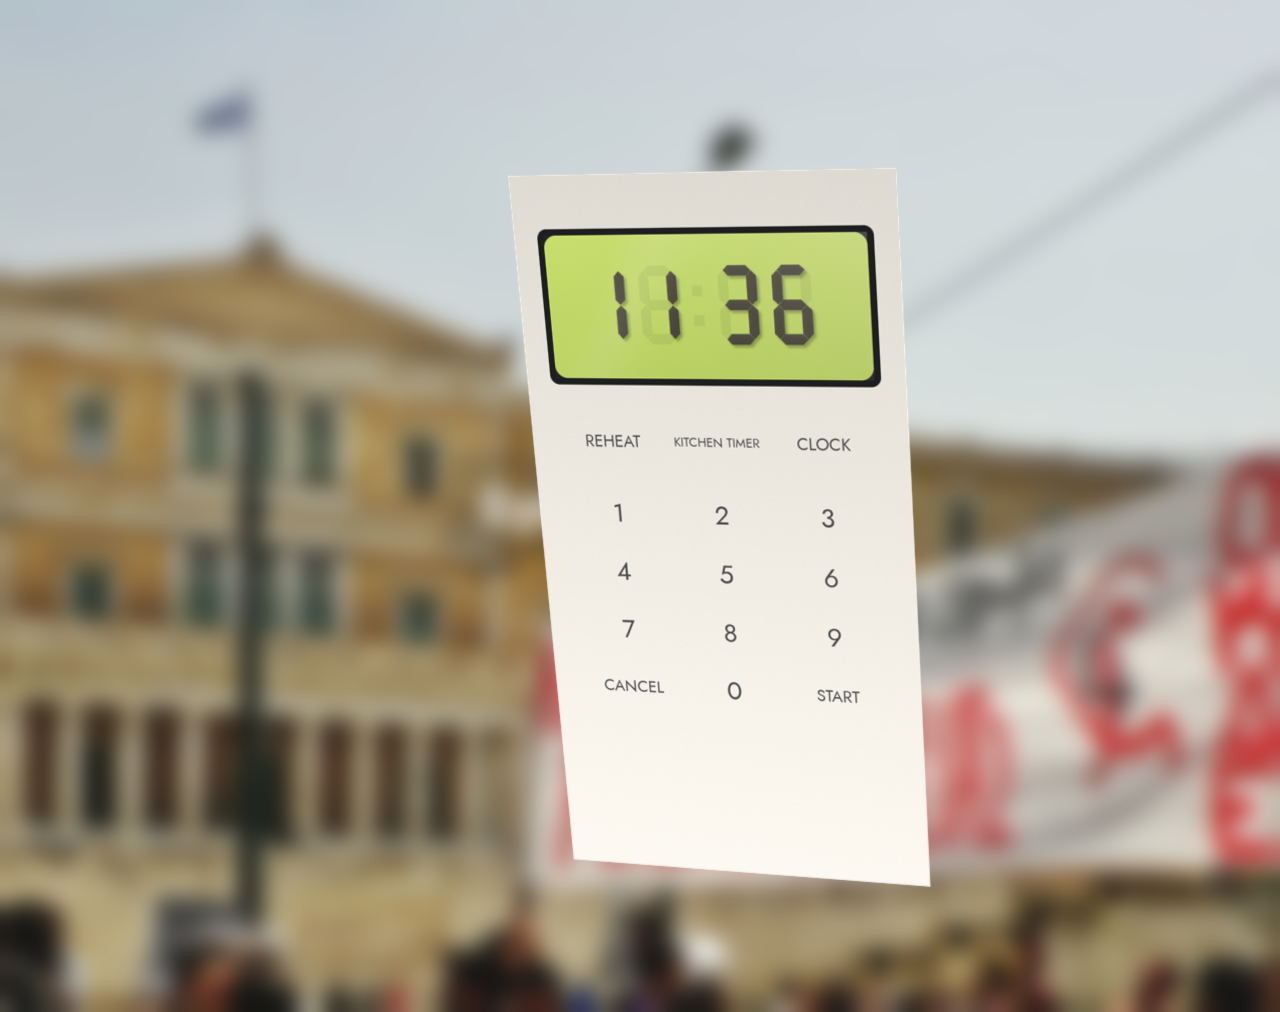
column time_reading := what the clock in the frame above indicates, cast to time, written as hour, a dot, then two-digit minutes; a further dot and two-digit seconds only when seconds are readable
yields 11.36
